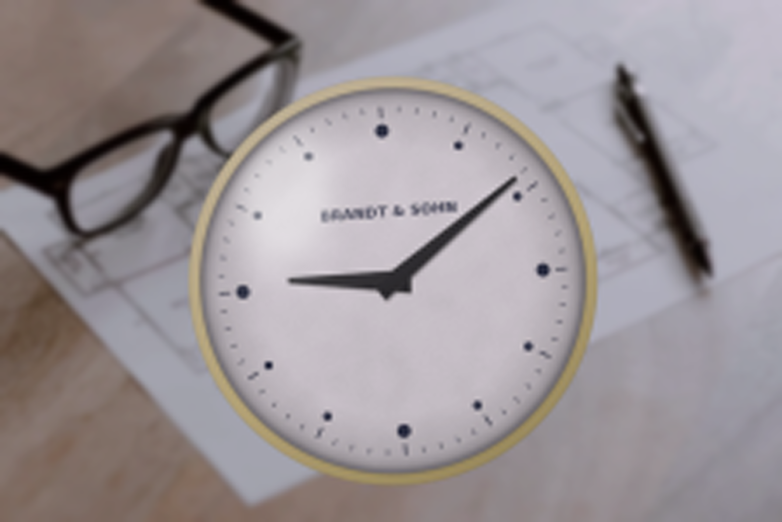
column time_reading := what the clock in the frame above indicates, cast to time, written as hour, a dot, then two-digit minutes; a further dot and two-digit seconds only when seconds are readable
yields 9.09
